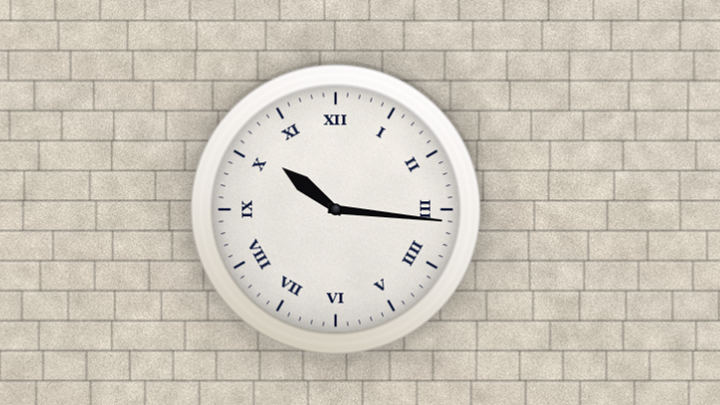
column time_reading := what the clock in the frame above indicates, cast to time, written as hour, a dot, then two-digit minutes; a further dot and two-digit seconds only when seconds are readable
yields 10.16
